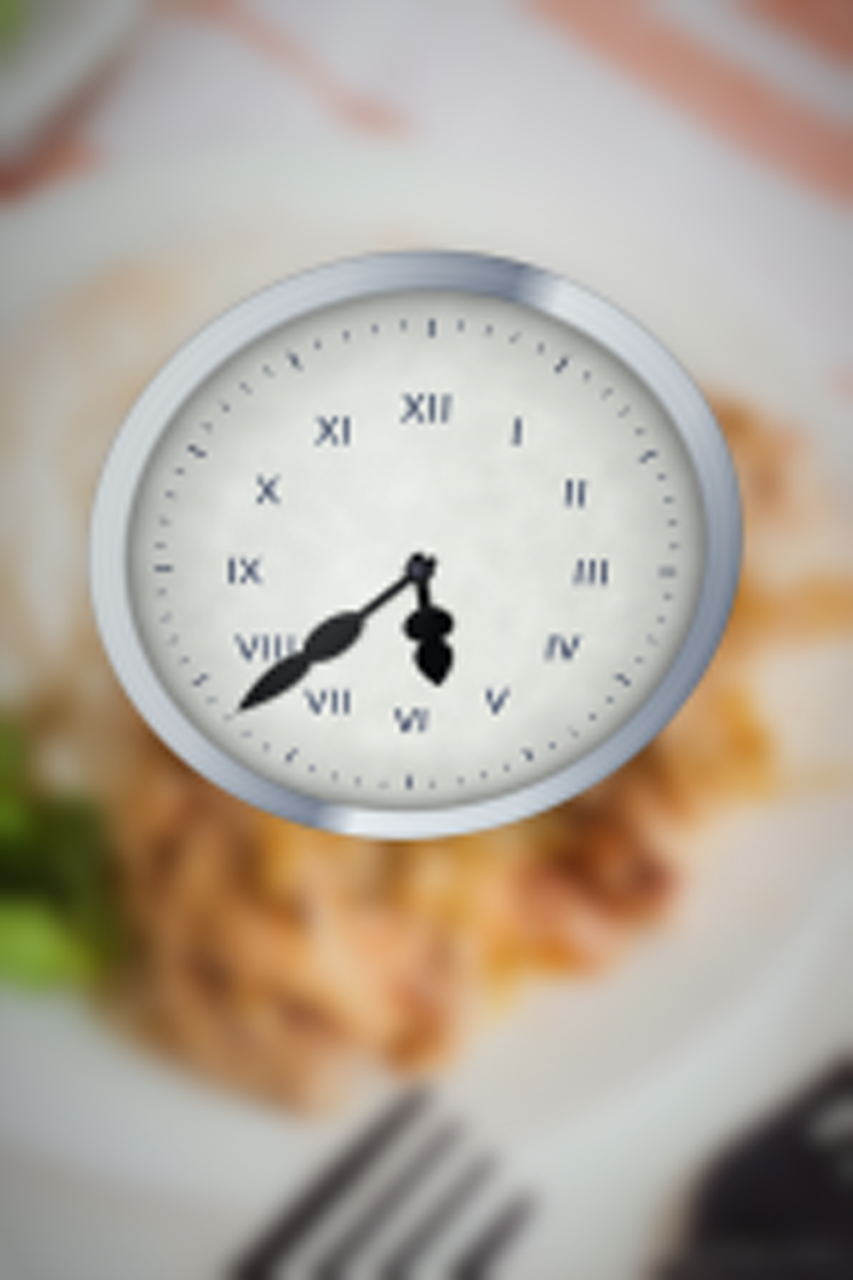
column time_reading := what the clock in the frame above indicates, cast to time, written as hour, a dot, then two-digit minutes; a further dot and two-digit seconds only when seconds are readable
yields 5.38
